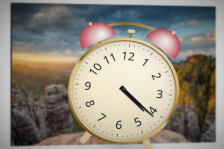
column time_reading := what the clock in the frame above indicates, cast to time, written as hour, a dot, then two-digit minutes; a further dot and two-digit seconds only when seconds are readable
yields 4.21
